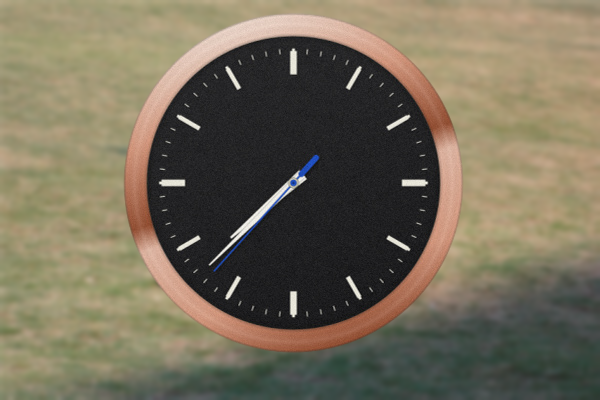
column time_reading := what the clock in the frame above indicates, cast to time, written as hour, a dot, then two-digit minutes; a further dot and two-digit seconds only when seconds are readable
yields 7.37.37
